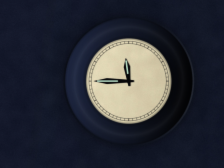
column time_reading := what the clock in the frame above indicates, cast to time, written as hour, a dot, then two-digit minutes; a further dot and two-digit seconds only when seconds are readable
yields 11.45
